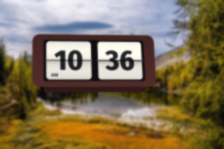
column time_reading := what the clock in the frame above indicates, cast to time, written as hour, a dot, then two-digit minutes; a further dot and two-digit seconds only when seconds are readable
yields 10.36
